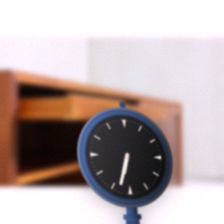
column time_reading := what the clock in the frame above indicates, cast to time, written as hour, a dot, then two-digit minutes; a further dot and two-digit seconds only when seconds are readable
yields 6.33
